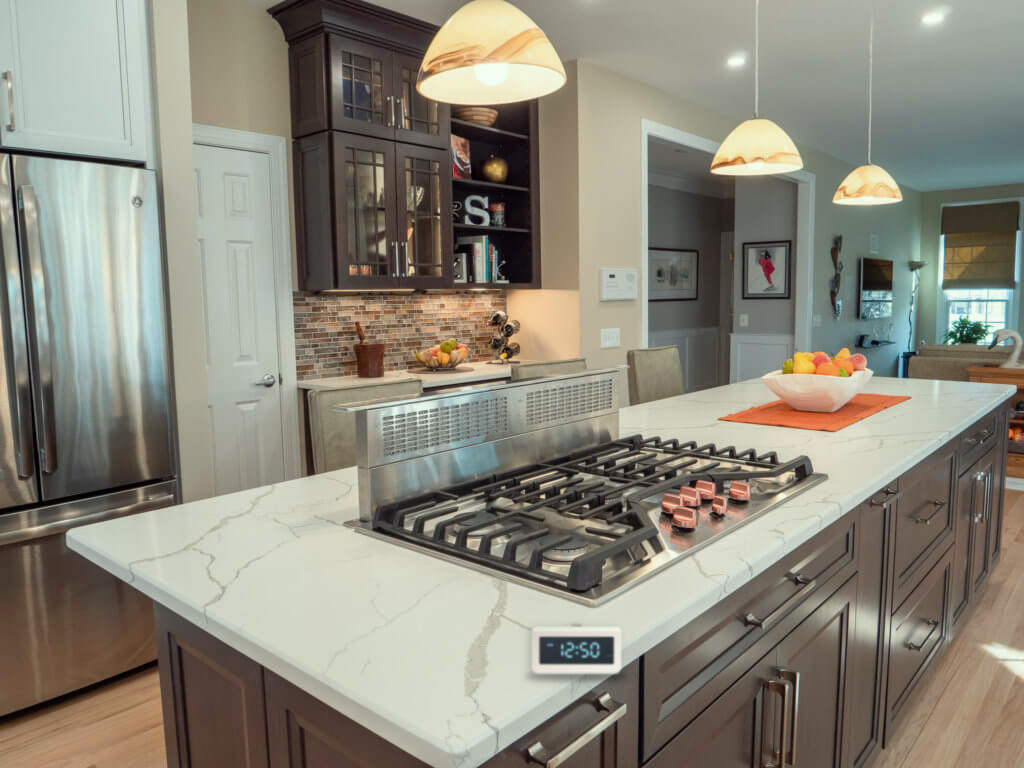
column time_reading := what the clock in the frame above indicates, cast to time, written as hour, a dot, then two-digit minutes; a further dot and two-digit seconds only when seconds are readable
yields 12.50
